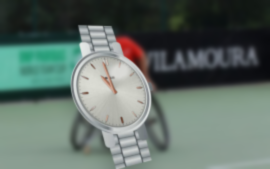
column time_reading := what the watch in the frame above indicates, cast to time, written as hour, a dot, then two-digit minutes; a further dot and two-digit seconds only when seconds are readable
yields 10.59
